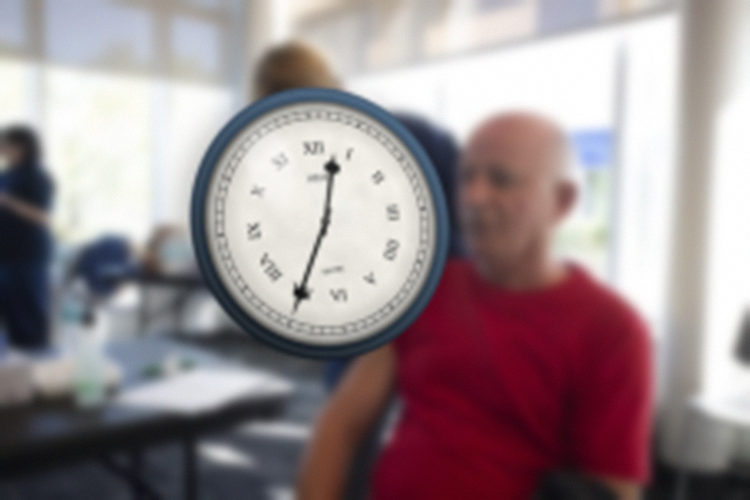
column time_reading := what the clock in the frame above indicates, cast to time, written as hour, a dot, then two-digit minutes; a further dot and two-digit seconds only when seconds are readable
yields 12.35
